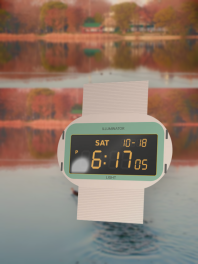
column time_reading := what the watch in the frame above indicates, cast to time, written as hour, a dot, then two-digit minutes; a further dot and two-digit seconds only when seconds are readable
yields 6.17.05
